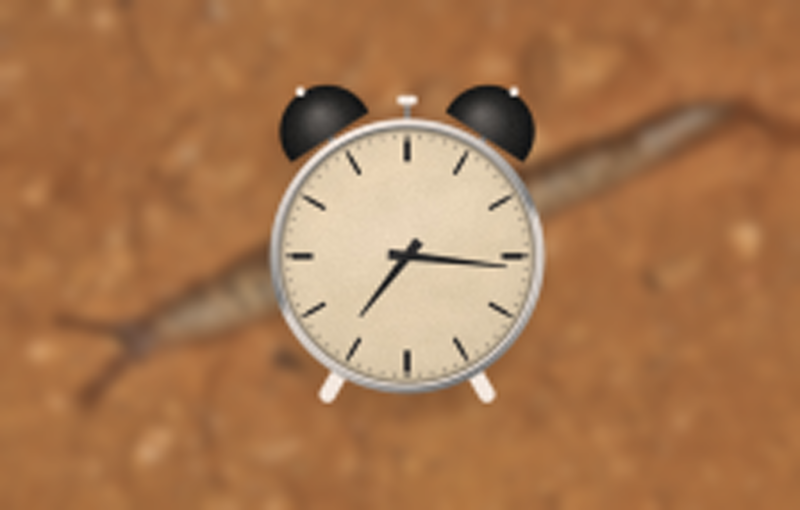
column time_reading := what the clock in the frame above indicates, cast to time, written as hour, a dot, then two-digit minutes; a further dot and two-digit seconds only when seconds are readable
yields 7.16
